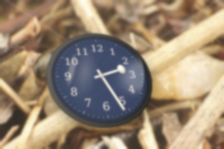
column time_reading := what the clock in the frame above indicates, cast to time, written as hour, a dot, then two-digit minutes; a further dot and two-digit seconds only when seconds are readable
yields 2.26
